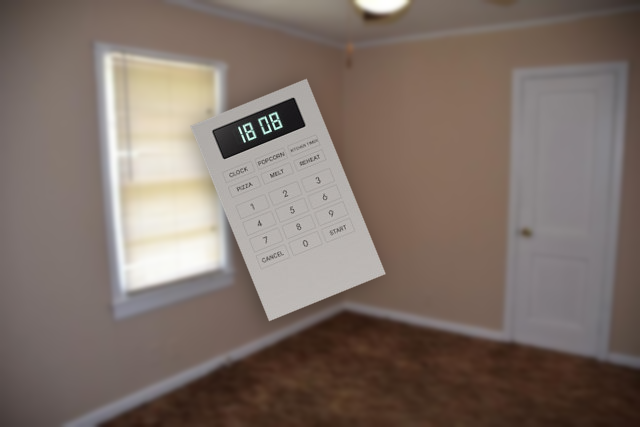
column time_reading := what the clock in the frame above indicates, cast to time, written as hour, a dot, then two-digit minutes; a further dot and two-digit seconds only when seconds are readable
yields 18.08
